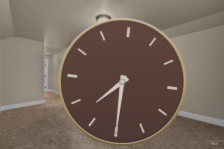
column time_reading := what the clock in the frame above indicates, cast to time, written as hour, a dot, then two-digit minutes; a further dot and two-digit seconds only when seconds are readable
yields 7.30
